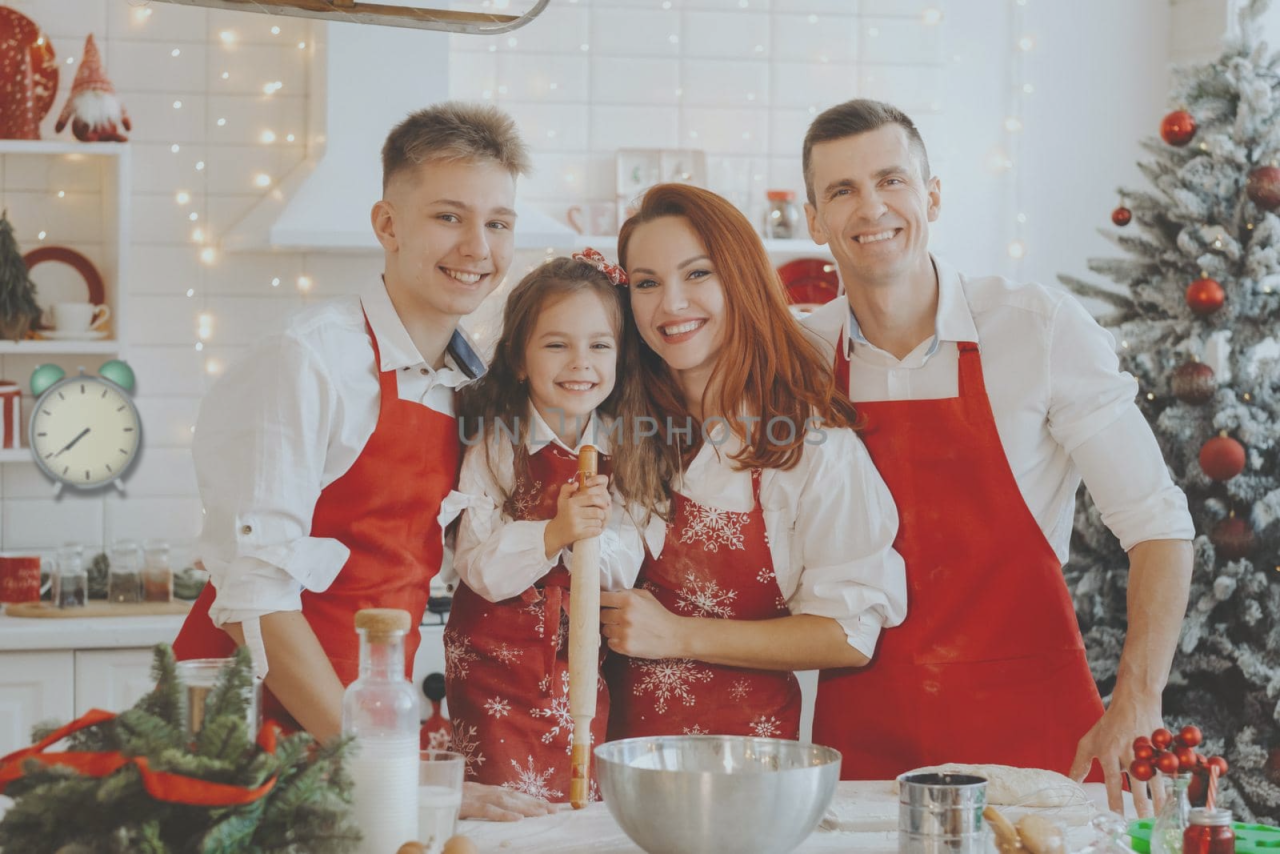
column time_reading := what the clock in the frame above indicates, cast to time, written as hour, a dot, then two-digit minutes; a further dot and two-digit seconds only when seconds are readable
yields 7.39
